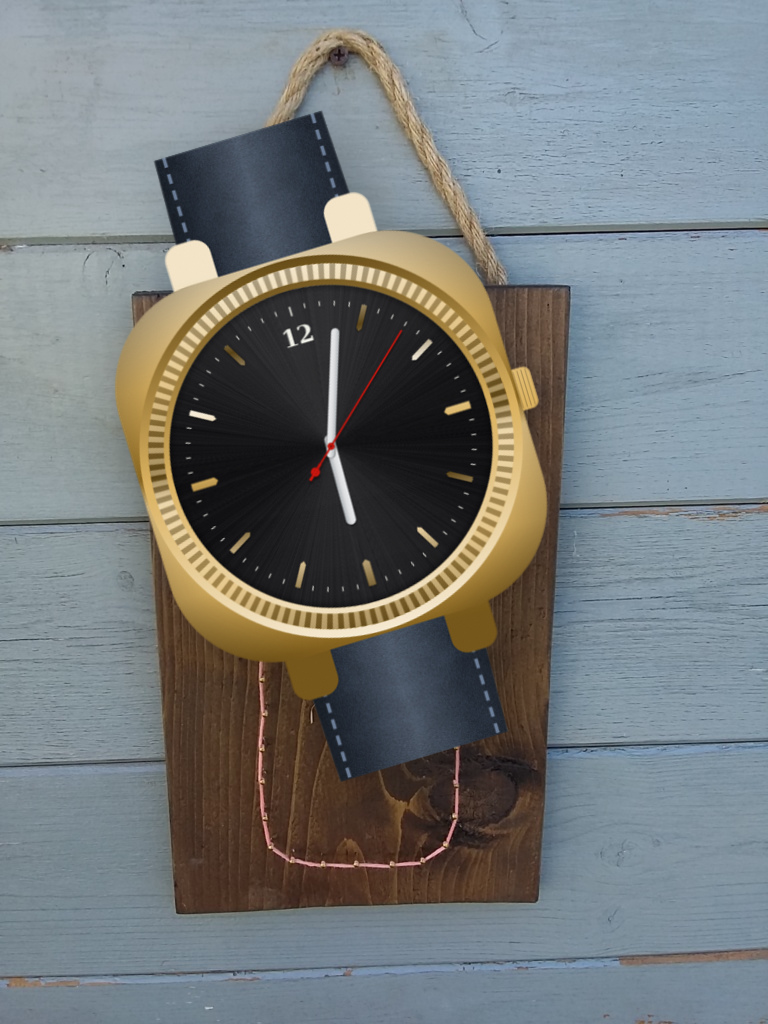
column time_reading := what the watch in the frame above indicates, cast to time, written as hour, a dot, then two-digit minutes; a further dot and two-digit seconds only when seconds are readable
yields 6.03.08
